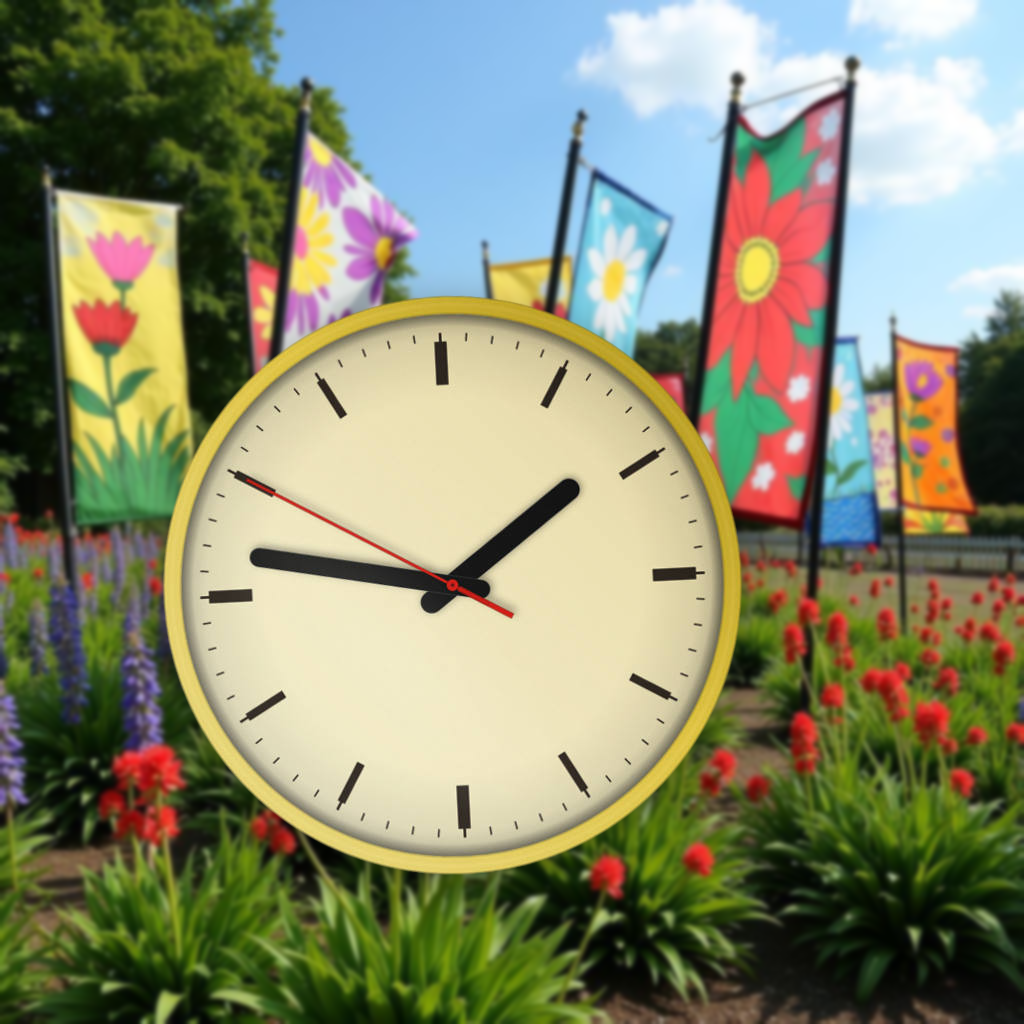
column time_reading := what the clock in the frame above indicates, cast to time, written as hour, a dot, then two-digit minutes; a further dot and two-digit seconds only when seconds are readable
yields 1.46.50
